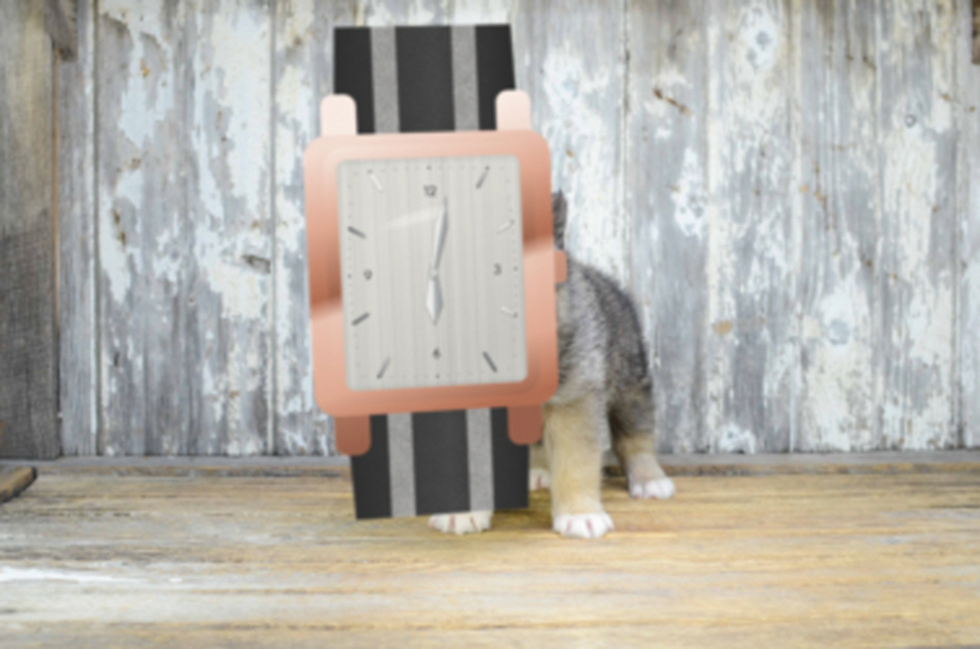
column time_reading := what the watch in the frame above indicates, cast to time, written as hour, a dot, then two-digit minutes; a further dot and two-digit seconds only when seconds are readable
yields 6.02
